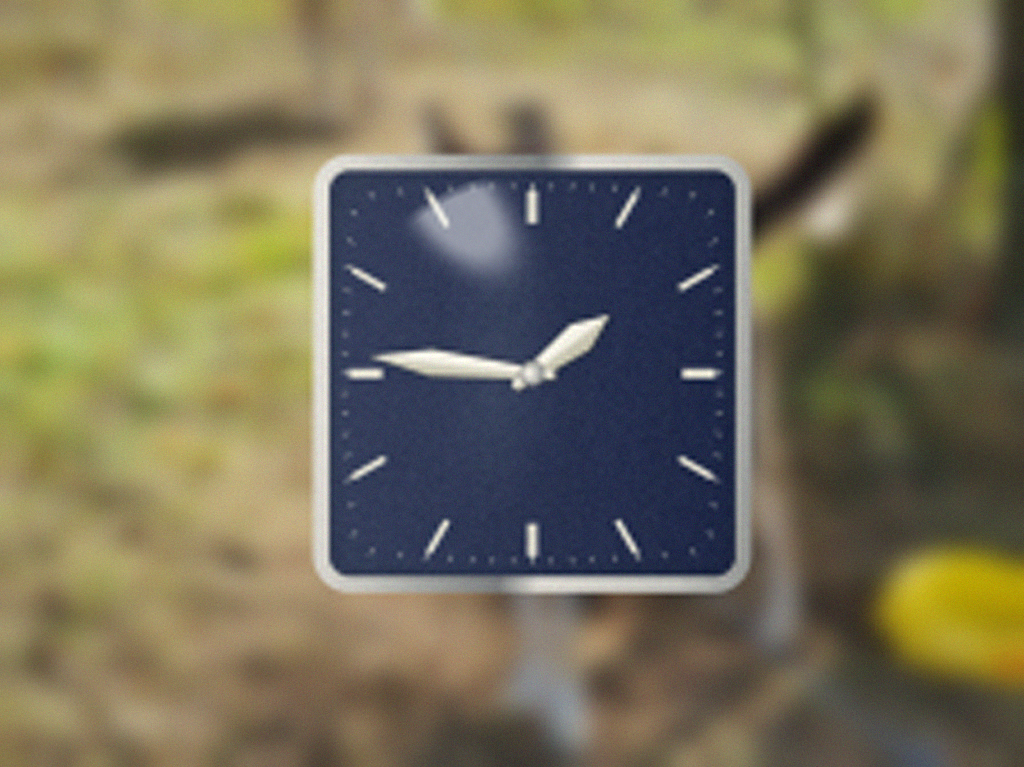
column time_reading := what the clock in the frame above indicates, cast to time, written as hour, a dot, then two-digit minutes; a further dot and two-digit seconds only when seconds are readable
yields 1.46
